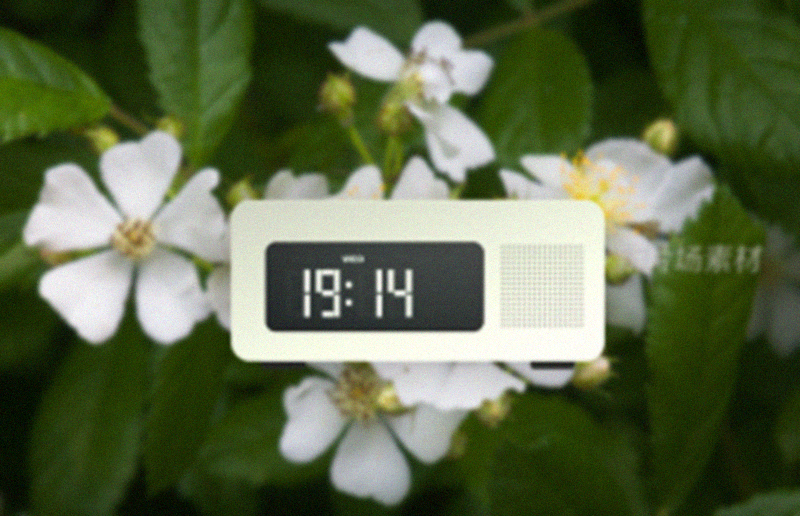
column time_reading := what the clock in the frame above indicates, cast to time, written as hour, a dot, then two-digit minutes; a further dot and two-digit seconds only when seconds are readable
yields 19.14
